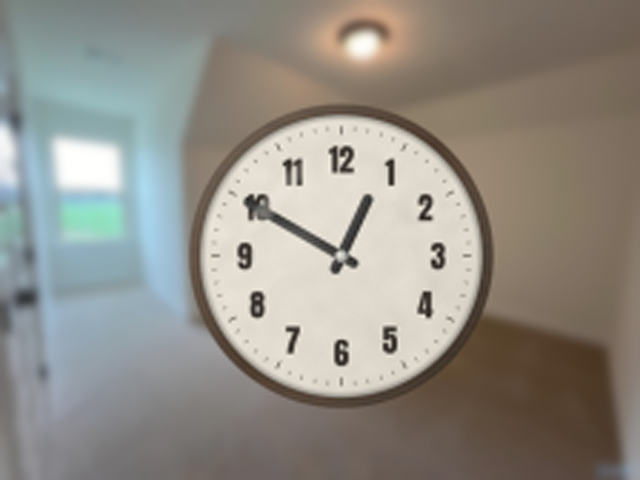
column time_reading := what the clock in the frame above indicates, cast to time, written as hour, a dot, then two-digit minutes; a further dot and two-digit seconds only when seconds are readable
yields 12.50
